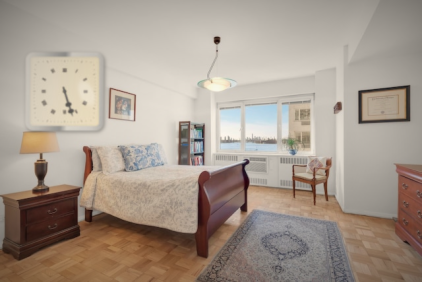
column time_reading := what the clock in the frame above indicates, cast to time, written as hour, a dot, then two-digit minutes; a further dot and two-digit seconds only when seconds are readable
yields 5.27
